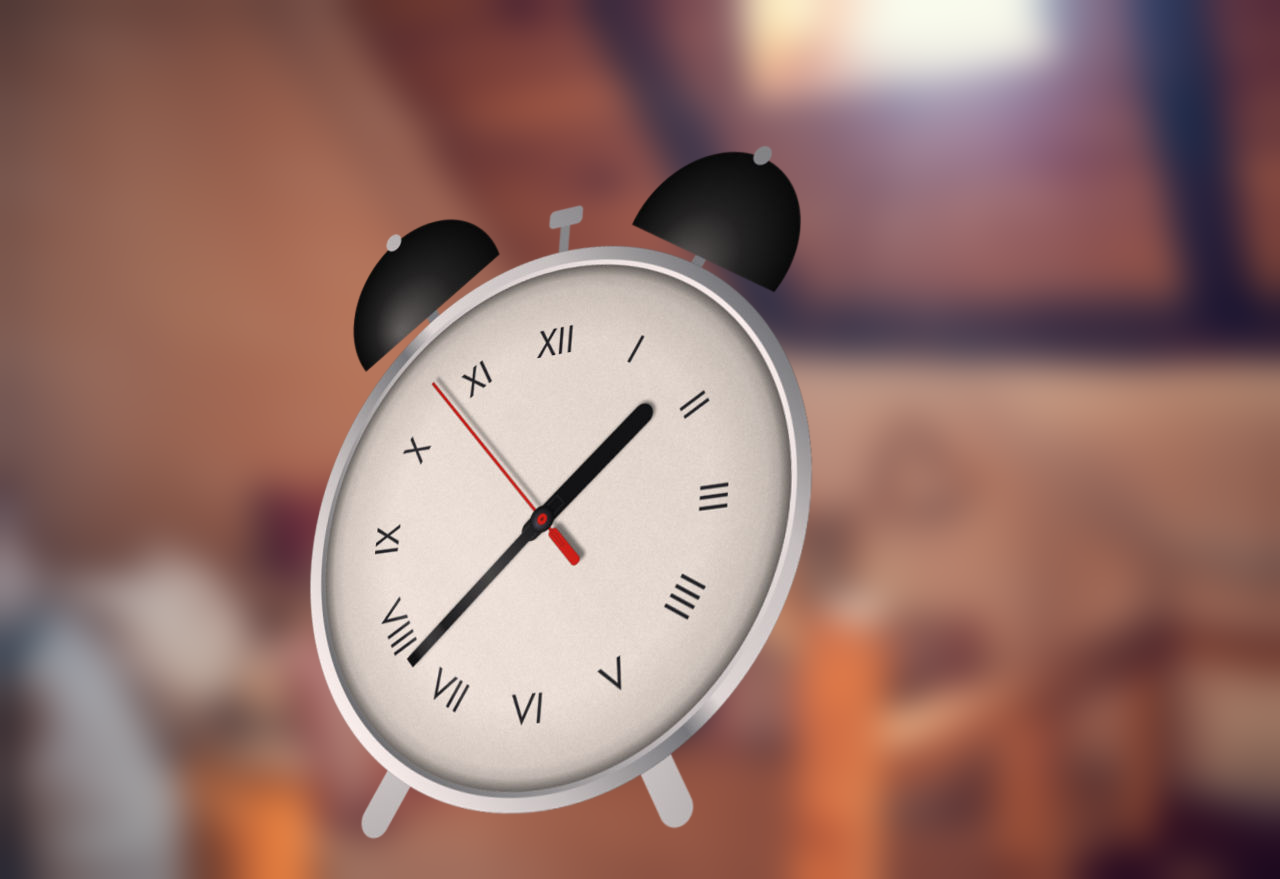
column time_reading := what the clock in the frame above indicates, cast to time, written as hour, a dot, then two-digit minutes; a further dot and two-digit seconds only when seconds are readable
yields 1.37.53
